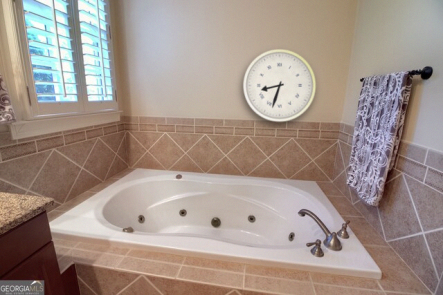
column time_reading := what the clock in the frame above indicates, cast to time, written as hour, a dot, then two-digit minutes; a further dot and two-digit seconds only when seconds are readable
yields 8.33
